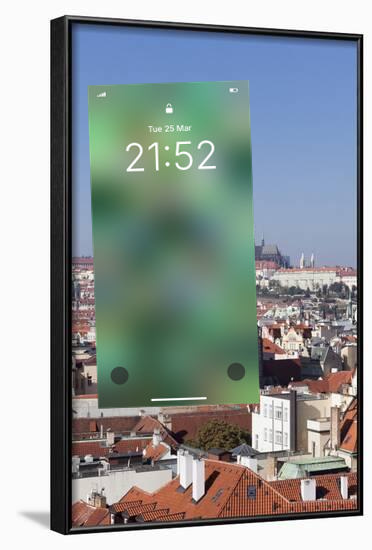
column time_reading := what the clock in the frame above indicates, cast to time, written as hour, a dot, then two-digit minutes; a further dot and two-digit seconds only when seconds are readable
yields 21.52
